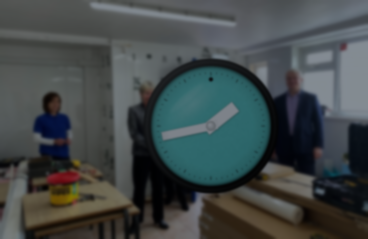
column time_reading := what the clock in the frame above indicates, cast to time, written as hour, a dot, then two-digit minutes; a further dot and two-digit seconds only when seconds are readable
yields 1.43
